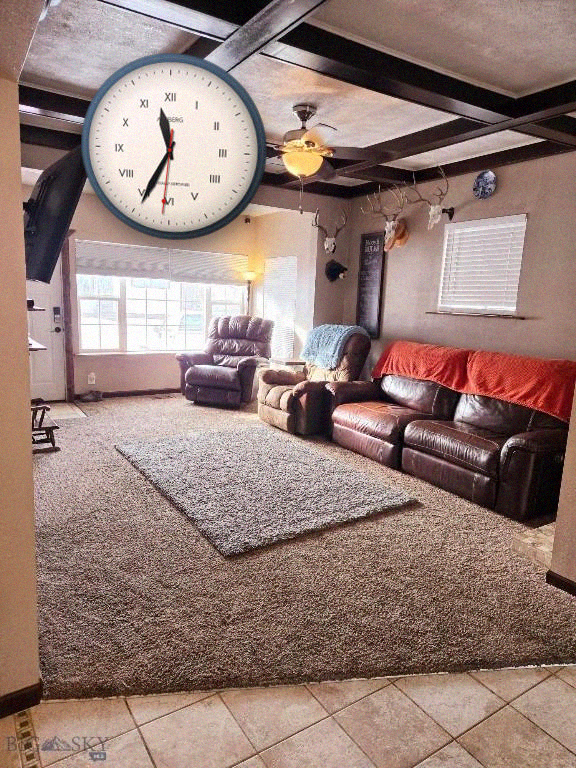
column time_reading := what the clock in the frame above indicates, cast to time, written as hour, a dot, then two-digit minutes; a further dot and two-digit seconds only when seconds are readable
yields 11.34.31
